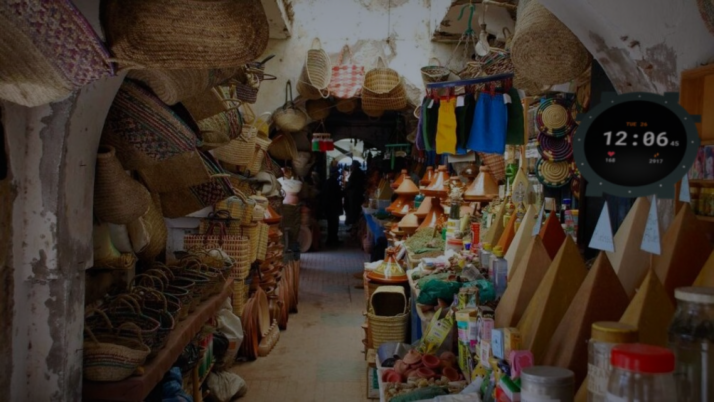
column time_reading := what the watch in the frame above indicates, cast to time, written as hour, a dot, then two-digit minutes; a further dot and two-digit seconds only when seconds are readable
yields 12.06
